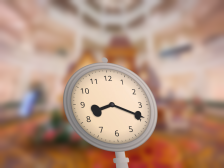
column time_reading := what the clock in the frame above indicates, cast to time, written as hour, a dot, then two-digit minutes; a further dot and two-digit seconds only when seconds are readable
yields 8.19
